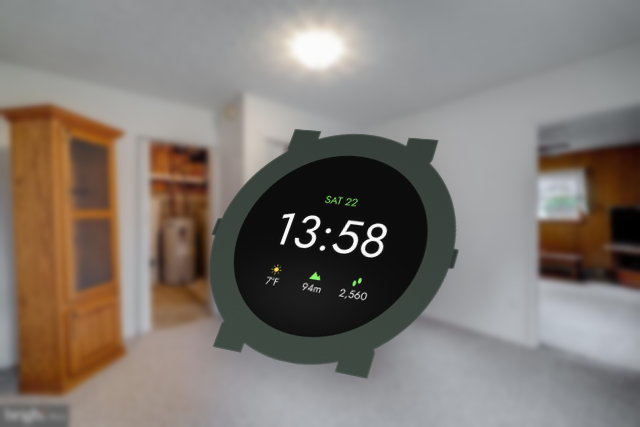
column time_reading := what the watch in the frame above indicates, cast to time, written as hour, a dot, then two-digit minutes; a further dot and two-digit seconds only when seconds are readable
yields 13.58
